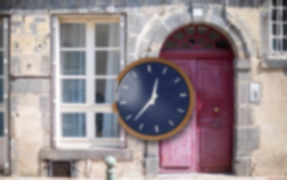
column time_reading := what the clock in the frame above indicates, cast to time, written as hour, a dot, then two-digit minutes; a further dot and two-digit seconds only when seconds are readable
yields 12.38
